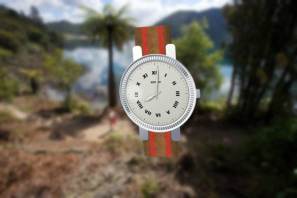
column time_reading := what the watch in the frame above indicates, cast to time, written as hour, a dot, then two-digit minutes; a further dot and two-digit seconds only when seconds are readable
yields 8.01
